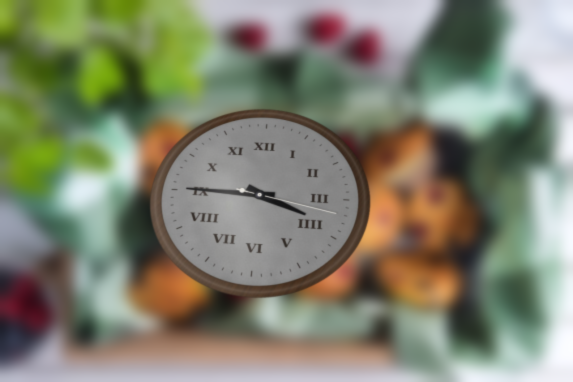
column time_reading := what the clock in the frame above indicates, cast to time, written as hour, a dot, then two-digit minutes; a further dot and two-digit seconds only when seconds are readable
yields 3.45.17
